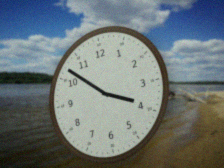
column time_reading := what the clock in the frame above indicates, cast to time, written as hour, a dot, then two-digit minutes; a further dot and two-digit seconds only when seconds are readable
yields 3.52
